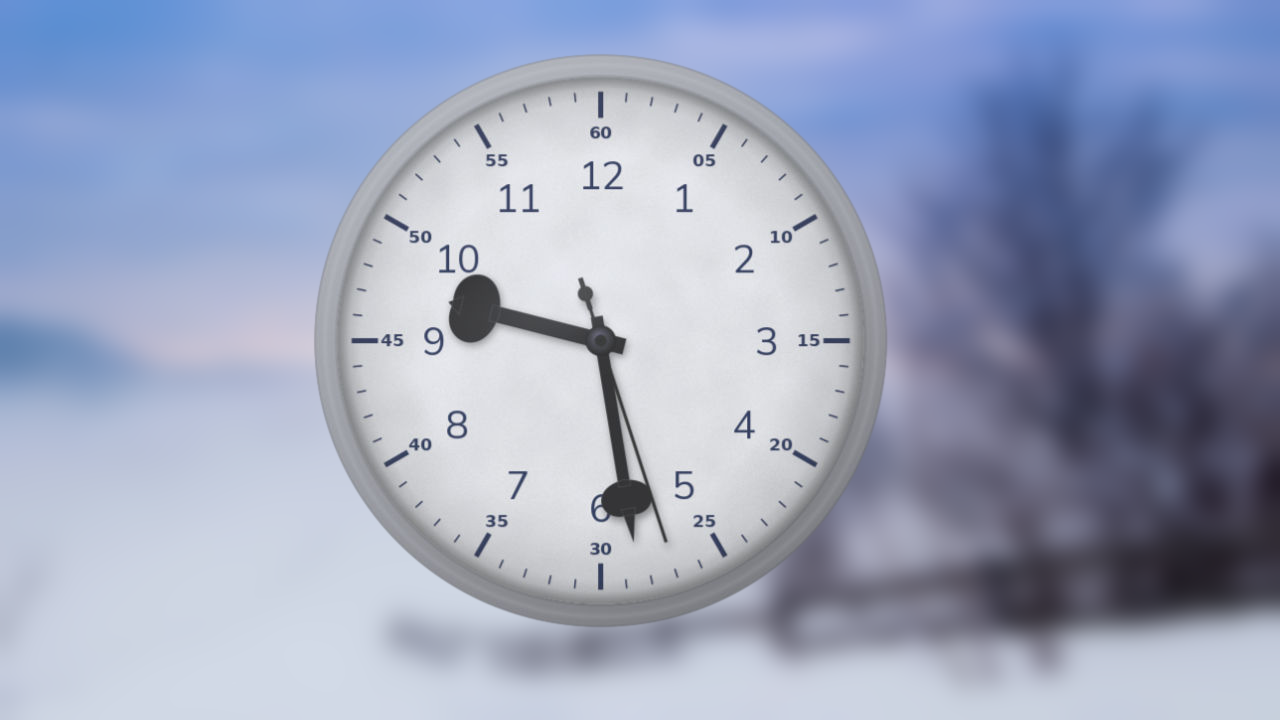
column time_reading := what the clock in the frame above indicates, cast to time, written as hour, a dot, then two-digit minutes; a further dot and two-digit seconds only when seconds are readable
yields 9.28.27
